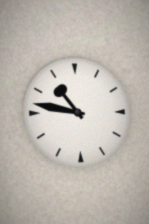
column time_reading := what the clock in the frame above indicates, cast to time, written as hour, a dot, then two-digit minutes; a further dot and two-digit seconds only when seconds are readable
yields 10.47
